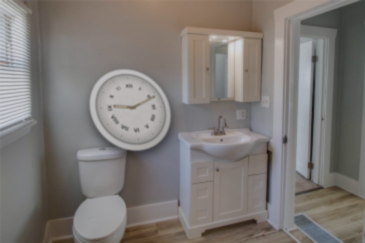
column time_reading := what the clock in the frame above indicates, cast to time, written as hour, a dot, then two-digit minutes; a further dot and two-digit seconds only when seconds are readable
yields 9.11
